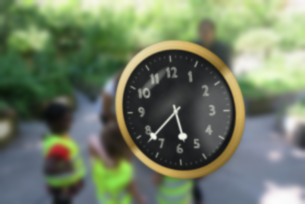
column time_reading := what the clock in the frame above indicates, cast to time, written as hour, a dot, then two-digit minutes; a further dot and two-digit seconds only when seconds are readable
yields 5.38
